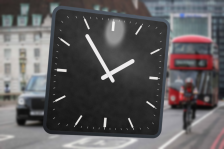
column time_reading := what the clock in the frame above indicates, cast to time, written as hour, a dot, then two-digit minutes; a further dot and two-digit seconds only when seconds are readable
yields 1.54
